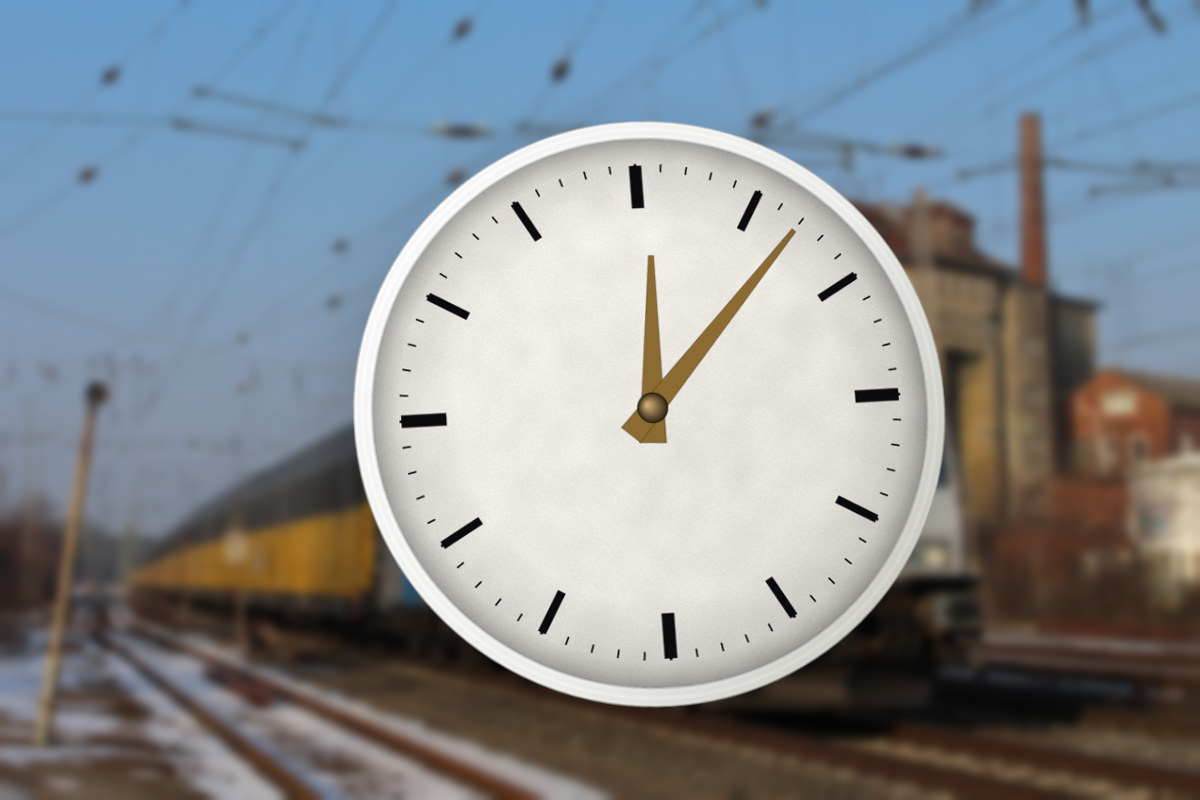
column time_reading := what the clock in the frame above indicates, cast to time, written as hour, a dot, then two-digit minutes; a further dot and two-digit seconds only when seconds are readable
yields 12.07
